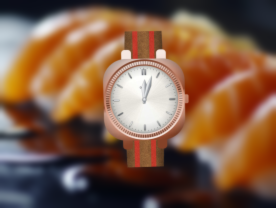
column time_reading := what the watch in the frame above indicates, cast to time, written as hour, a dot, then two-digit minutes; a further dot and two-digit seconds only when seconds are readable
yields 12.03
